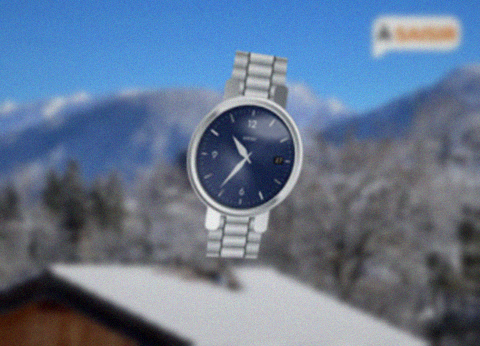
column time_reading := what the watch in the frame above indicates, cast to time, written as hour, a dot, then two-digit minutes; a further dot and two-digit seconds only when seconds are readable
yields 10.36
